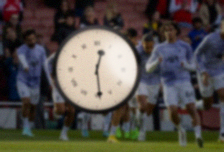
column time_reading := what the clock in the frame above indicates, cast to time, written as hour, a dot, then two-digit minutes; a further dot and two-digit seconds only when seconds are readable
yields 12.29
